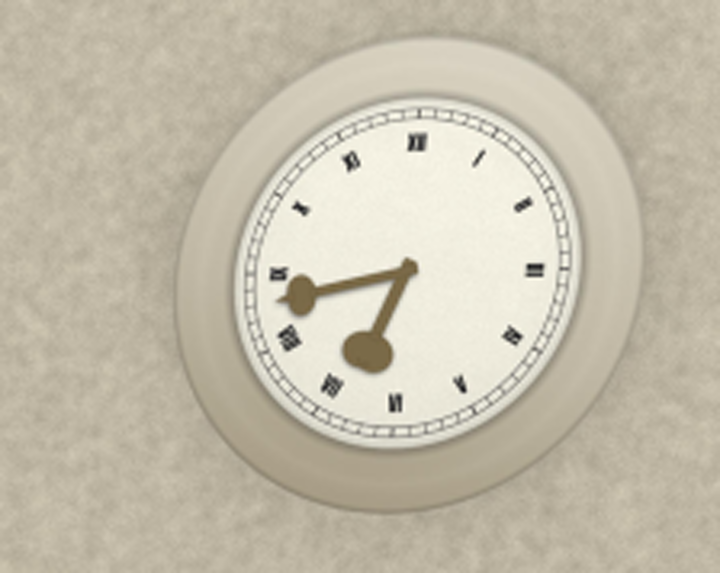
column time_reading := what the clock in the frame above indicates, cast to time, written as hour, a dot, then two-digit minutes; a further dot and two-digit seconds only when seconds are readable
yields 6.43
